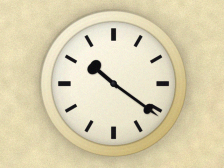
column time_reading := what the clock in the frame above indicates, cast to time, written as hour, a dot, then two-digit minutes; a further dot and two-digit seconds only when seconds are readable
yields 10.21
